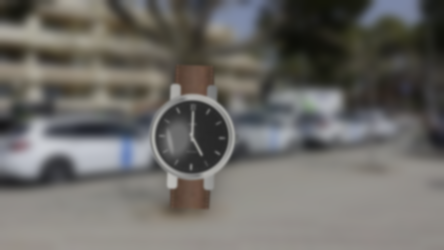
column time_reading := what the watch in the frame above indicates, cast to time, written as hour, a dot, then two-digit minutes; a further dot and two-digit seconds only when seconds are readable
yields 5.00
